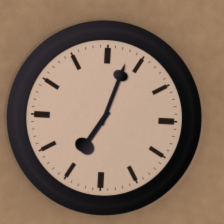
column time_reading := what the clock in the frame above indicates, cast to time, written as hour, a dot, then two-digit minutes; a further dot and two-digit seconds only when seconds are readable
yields 7.03
